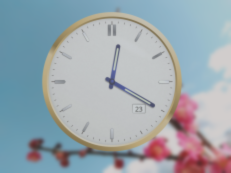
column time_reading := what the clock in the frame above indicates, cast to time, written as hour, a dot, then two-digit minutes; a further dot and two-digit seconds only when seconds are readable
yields 12.20
